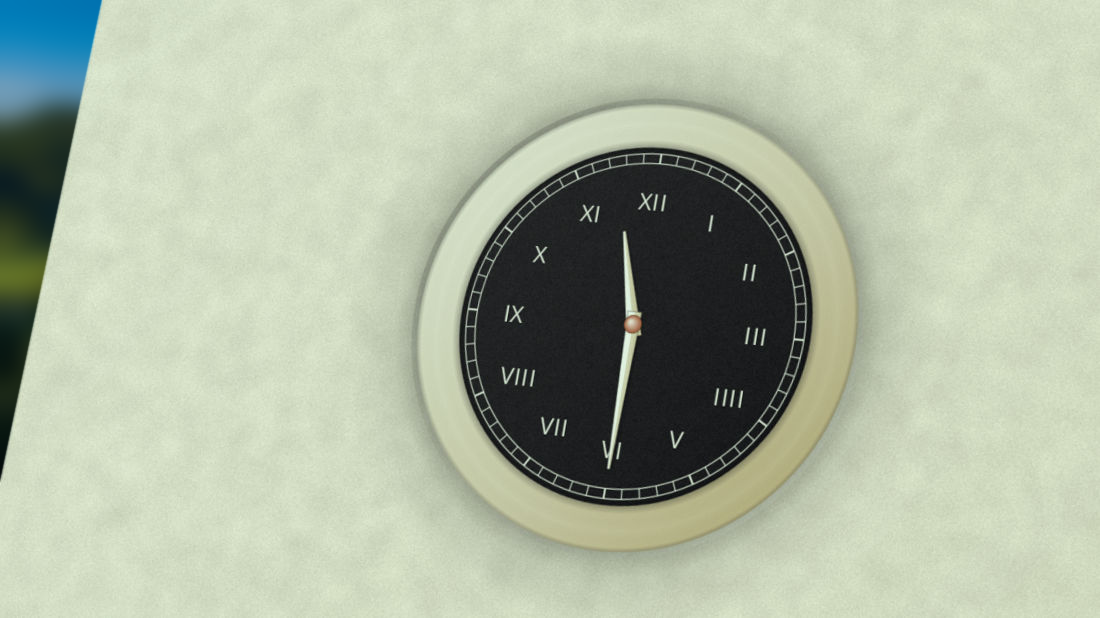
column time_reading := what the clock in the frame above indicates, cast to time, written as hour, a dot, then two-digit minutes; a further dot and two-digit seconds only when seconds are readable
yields 11.30
